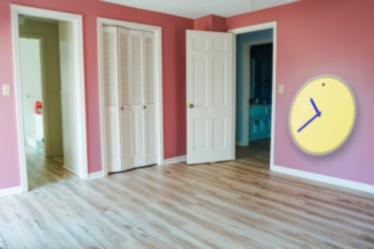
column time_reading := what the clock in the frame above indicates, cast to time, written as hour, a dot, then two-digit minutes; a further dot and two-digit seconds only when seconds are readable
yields 10.38
